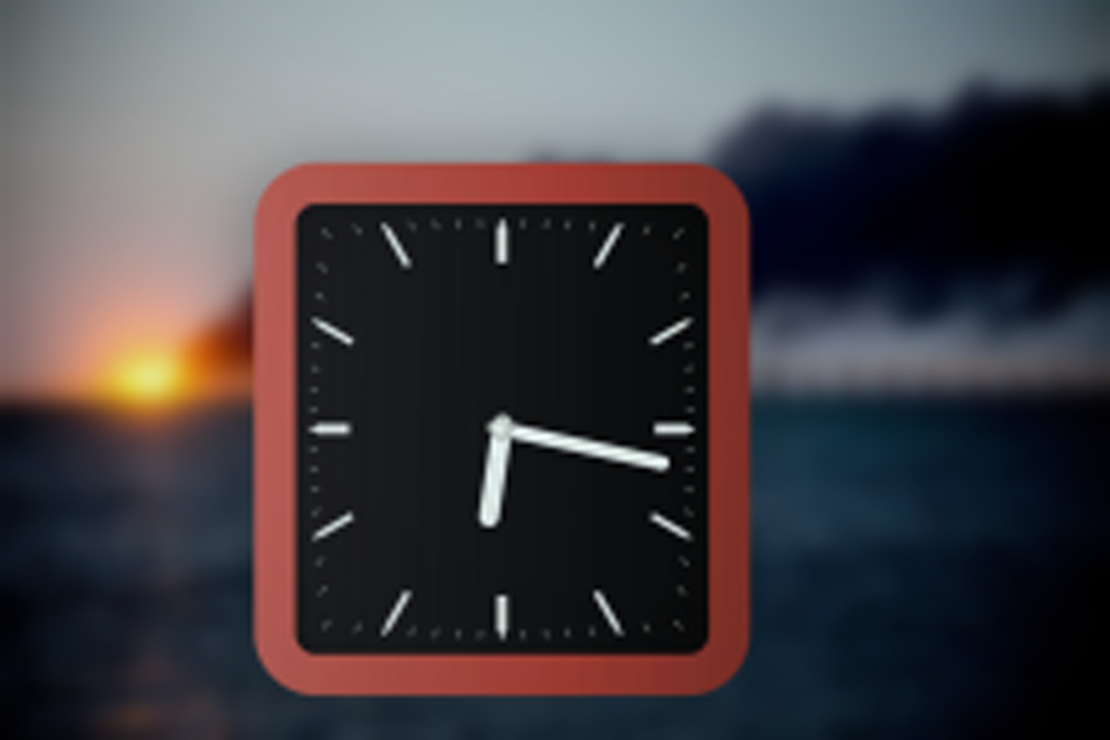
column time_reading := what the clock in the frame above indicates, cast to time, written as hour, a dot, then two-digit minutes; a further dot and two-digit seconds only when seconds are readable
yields 6.17
